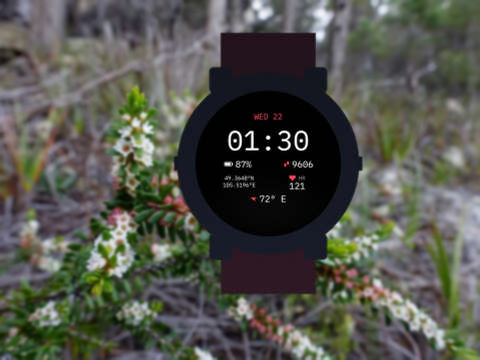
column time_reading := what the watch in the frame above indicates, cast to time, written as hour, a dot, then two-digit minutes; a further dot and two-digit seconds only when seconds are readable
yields 1.30
